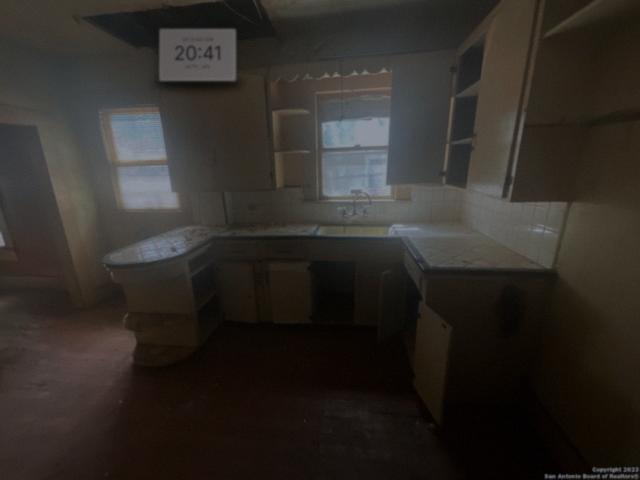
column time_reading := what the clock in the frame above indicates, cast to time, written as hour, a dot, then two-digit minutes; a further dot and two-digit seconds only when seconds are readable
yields 20.41
